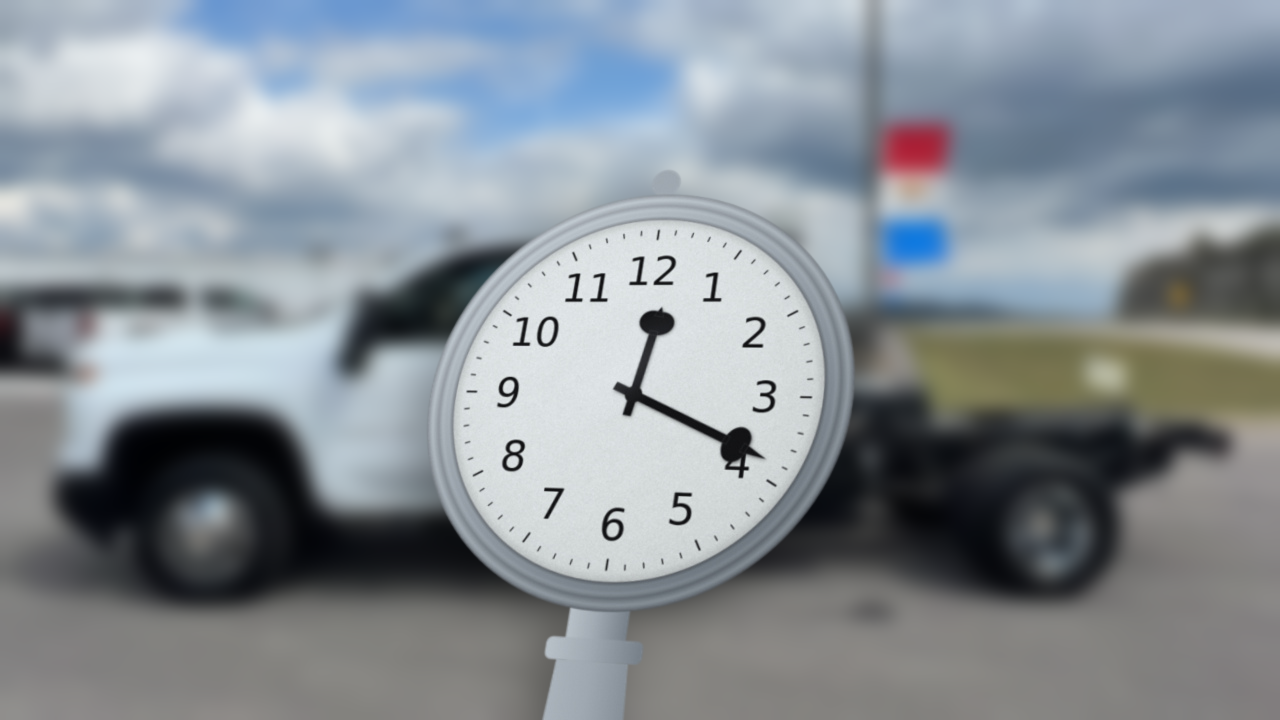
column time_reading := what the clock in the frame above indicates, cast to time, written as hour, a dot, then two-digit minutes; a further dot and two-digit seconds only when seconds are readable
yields 12.19
